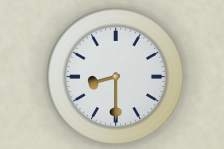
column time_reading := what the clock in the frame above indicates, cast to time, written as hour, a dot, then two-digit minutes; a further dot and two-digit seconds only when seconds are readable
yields 8.30
